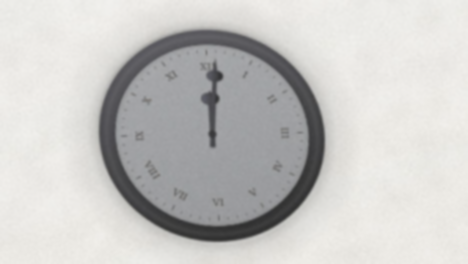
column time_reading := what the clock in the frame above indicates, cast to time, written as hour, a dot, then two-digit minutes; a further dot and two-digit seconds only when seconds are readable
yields 12.01
